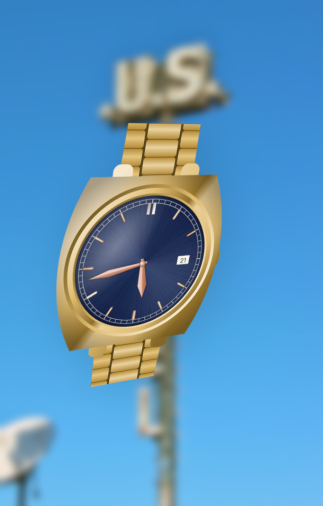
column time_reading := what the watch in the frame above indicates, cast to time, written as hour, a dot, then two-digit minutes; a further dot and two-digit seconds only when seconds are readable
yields 5.43
